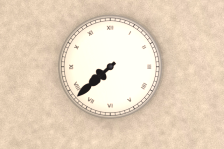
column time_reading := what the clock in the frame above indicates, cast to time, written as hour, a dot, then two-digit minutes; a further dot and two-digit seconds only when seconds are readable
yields 7.38
